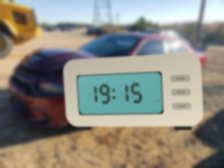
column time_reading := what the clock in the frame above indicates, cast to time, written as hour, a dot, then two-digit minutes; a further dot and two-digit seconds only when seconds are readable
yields 19.15
